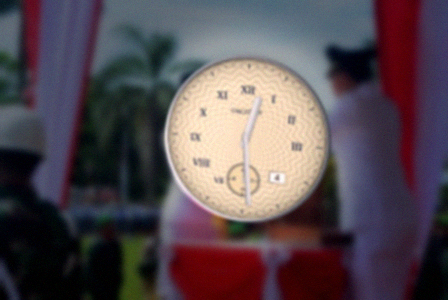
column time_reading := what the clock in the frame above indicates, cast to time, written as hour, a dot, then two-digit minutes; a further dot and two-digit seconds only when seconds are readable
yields 12.29
